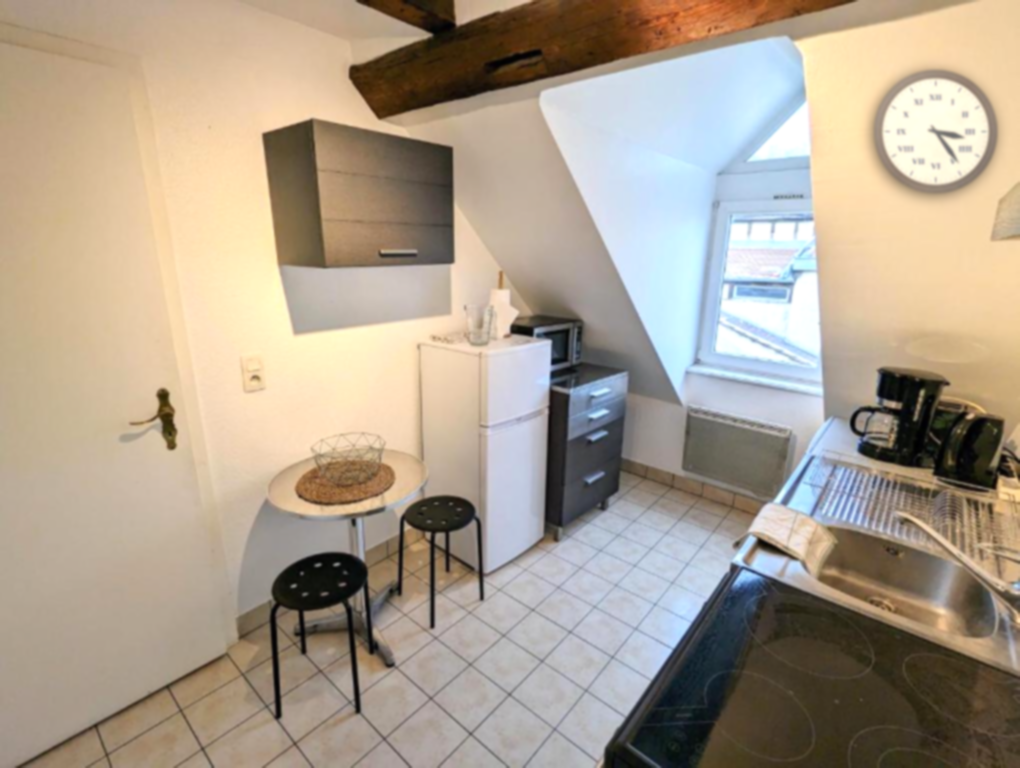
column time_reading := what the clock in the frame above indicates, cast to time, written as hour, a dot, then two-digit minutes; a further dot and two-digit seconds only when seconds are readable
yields 3.24
